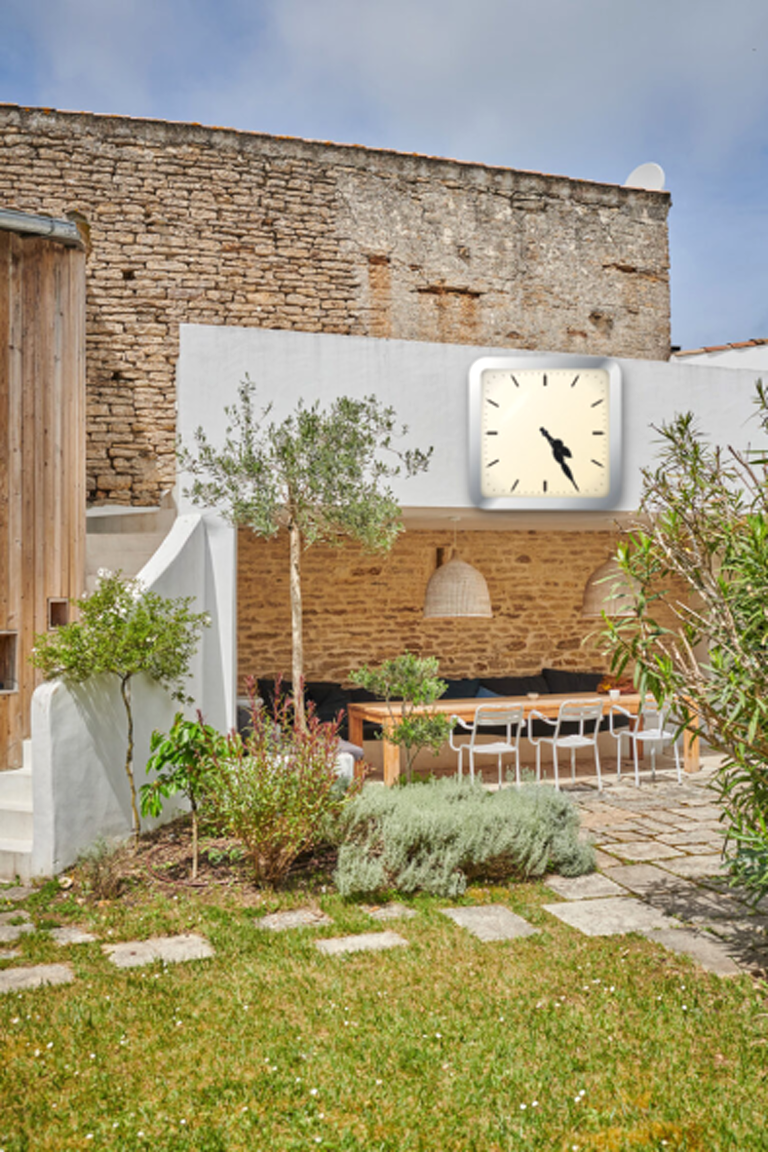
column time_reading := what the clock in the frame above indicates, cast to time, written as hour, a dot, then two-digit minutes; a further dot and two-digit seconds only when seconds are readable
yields 4.25
